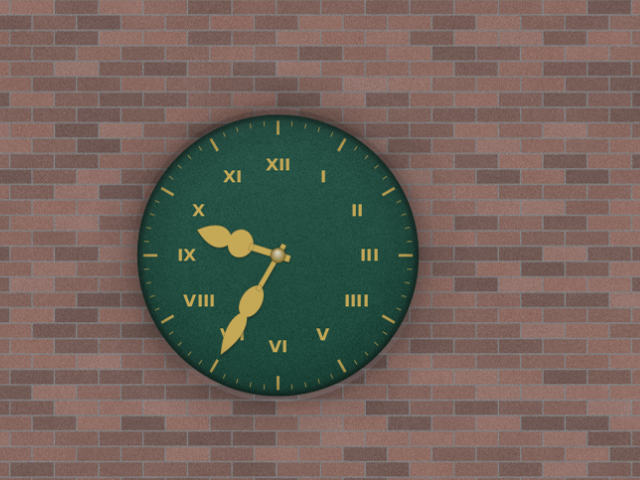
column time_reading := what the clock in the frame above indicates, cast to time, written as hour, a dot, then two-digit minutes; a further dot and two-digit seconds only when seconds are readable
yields 9.35
